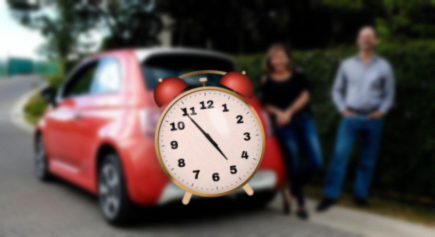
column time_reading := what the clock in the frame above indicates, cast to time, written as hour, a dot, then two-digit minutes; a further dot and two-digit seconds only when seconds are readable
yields 4.54
